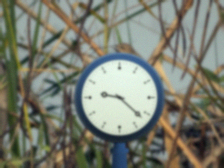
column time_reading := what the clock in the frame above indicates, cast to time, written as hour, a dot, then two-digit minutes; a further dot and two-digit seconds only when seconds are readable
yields 9.22
